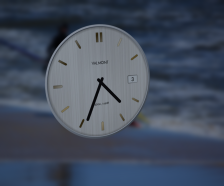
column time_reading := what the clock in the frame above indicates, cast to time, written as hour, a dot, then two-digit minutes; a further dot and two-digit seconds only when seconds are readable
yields 4.34
